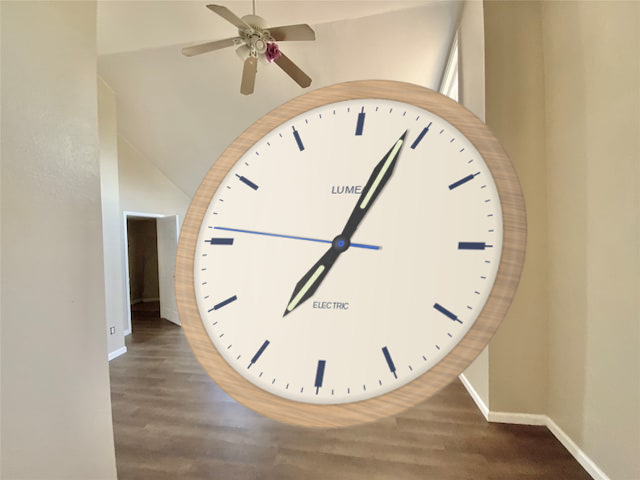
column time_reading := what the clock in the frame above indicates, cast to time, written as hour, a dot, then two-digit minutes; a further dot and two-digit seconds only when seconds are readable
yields 7.03.46
